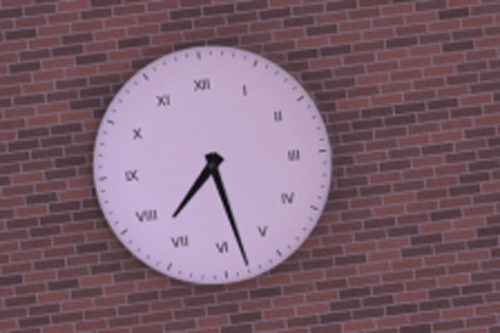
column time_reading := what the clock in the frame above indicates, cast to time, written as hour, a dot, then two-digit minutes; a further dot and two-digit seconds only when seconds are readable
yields 7.28
